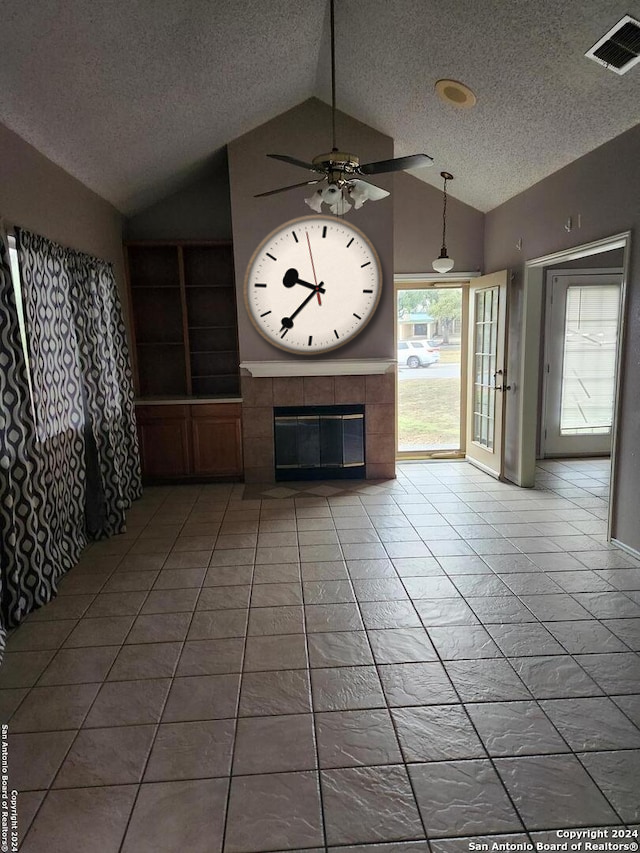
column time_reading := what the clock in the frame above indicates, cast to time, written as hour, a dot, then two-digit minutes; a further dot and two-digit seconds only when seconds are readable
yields 9.35.57
